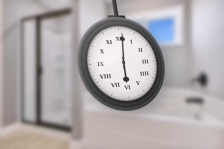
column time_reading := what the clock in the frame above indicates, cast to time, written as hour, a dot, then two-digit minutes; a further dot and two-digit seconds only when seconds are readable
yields 6.01
